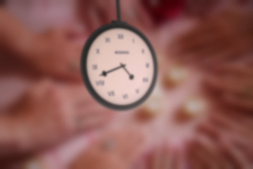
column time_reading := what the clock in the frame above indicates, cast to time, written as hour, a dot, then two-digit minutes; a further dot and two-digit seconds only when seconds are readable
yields 4.42
